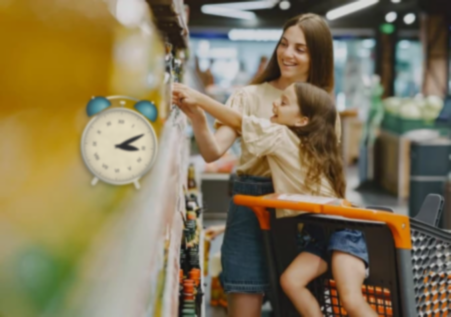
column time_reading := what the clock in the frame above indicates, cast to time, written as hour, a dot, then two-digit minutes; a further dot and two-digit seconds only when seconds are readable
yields 3.10
